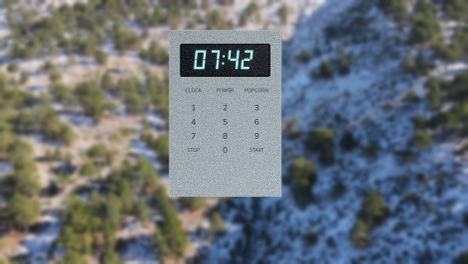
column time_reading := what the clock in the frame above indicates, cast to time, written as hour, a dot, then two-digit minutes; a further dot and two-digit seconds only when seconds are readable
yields 7.42
